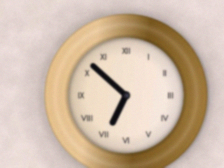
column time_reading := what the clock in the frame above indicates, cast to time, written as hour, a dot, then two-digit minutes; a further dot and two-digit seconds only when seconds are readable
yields 6.52
